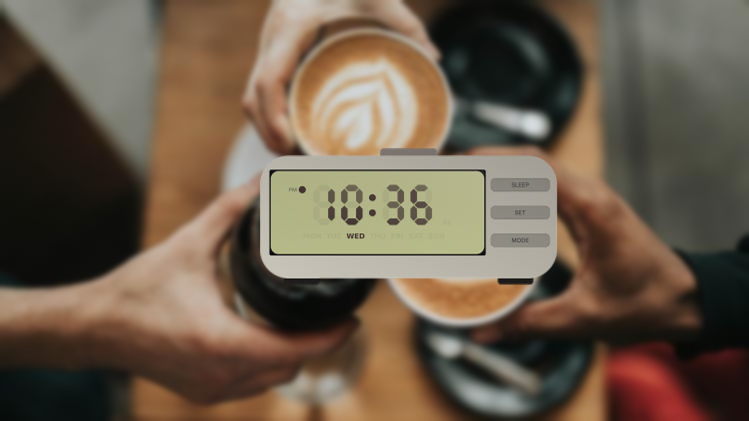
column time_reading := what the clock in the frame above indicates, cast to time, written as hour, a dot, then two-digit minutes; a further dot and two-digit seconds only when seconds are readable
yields 10.36
